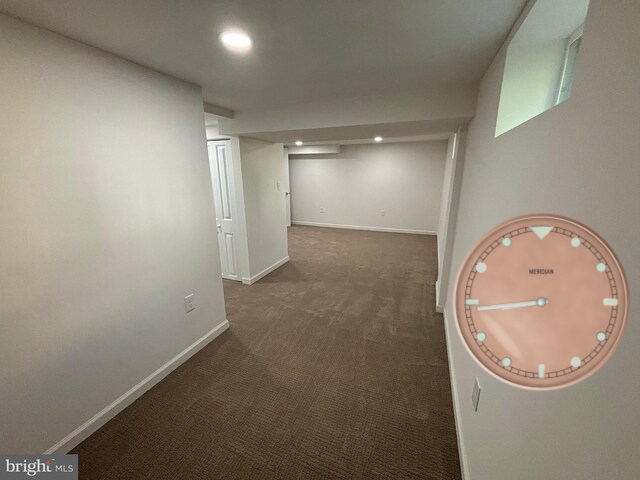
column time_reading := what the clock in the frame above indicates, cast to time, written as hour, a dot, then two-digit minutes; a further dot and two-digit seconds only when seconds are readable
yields 8.44
